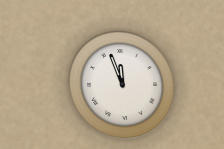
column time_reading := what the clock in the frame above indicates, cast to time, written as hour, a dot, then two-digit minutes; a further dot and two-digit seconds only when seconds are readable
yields 11.57
